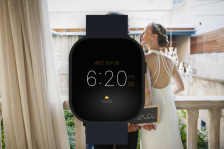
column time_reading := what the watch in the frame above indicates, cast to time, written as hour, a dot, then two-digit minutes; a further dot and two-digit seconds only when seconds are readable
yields 6.20
